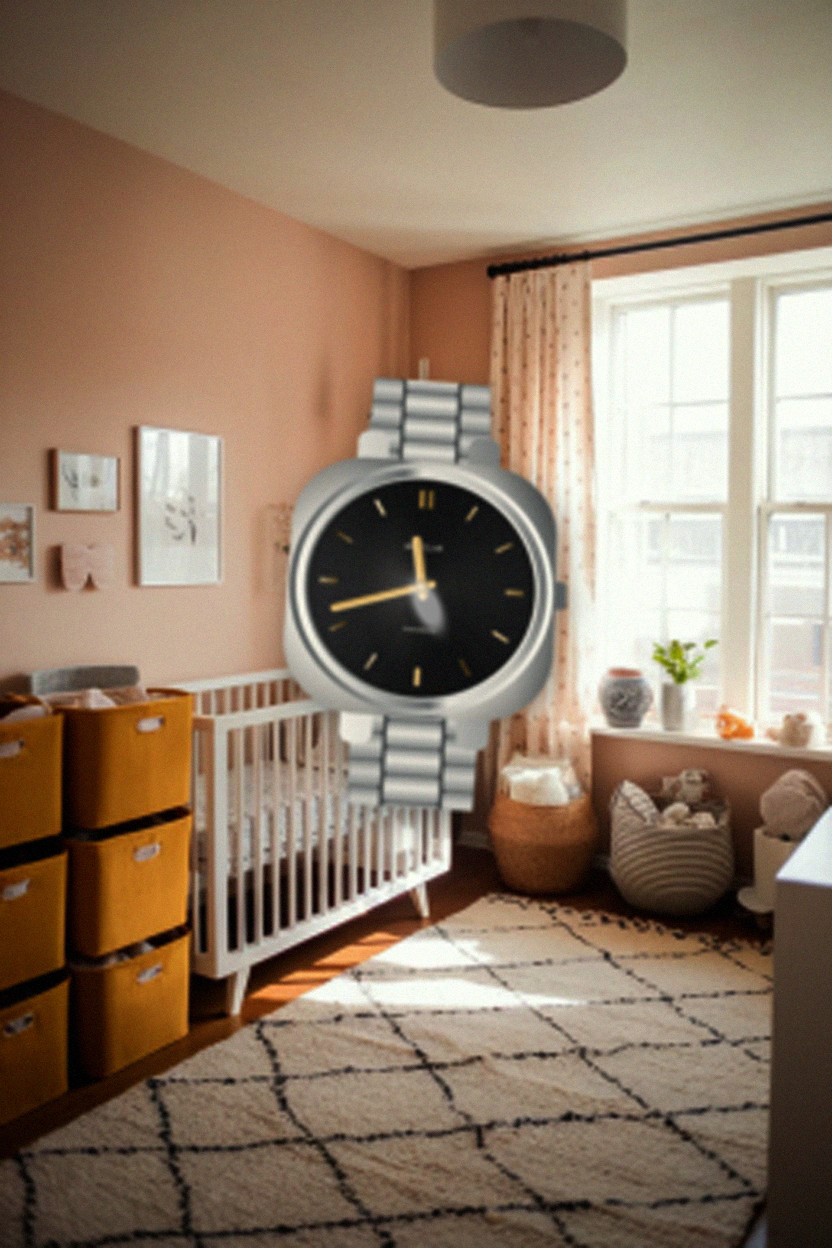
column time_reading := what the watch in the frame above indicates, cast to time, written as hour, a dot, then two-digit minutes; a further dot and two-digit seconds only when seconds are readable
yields 11.42
